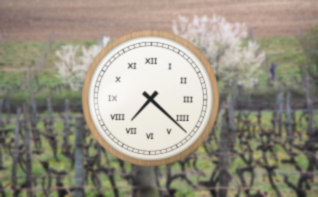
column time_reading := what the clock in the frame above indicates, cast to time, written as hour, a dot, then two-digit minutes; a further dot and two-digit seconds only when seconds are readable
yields 7.22
